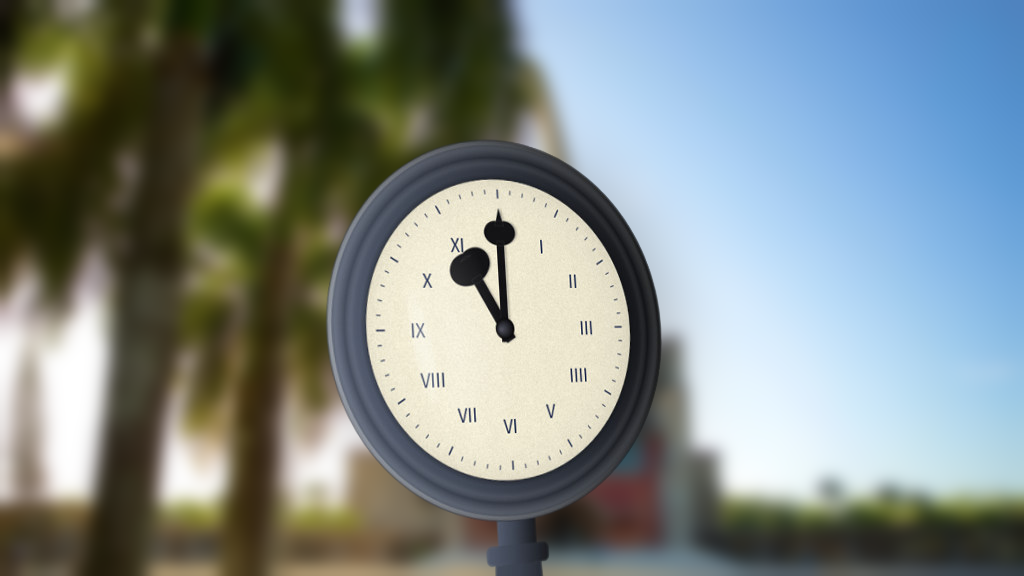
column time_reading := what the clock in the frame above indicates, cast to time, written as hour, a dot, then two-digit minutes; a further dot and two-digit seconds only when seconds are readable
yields 11.00
